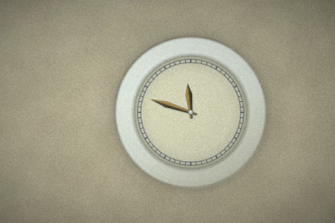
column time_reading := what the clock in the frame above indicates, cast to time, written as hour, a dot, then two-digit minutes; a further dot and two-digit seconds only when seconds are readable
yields 11.48
